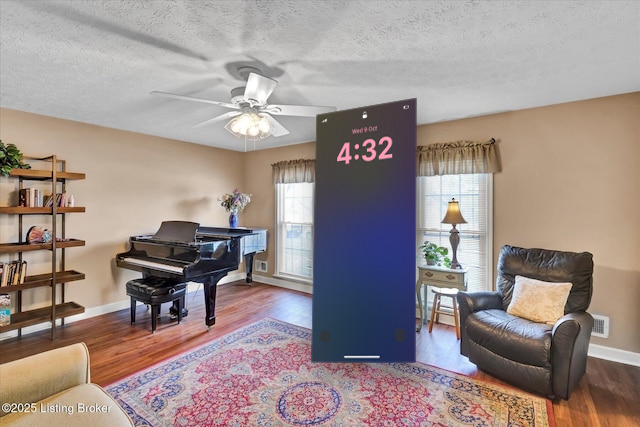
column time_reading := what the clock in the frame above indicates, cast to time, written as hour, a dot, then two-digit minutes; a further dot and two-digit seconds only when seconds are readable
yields 4.32
